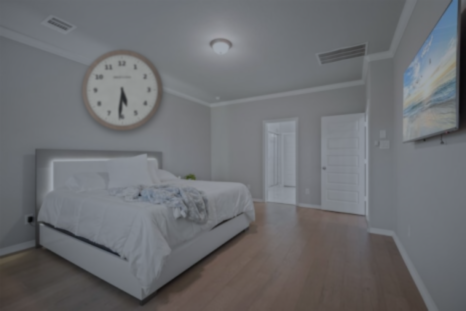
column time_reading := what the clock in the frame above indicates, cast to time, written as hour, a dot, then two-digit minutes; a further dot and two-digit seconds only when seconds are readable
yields 5.31
